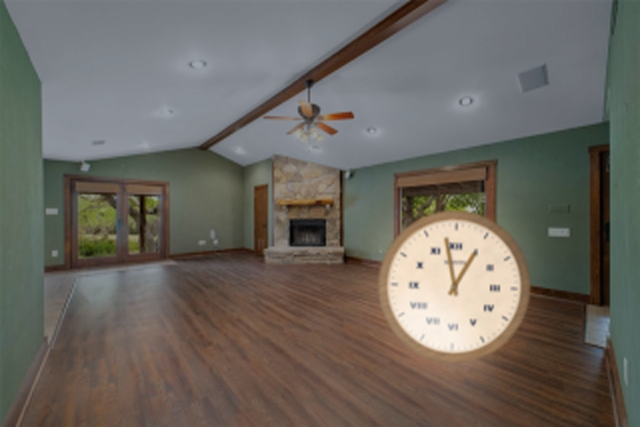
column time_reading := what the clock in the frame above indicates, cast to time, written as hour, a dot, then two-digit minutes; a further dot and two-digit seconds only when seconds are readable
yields 12.58
